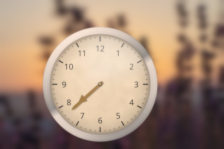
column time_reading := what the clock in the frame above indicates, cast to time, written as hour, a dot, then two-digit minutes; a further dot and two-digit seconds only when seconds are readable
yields 7.38
